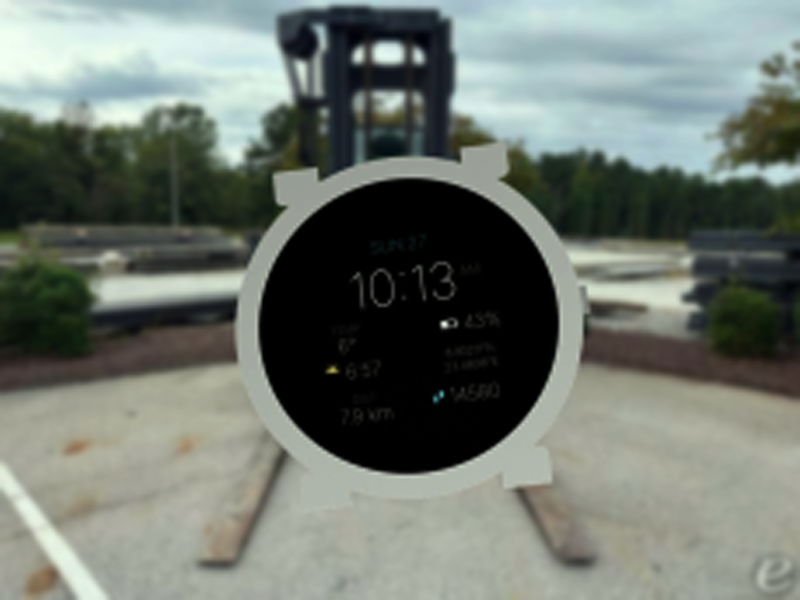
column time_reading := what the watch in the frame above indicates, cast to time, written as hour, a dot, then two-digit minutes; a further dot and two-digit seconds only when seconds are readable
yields 10.13
